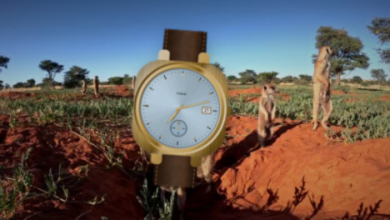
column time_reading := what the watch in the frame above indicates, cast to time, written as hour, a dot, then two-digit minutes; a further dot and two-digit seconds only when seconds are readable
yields 7.12
